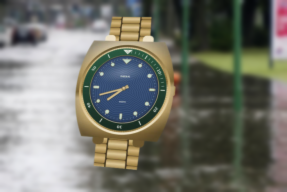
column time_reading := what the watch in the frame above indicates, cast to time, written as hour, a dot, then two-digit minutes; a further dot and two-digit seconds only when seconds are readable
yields 7.42
